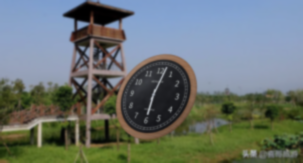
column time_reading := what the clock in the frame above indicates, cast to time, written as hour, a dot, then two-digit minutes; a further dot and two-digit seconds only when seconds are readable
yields 6.02
